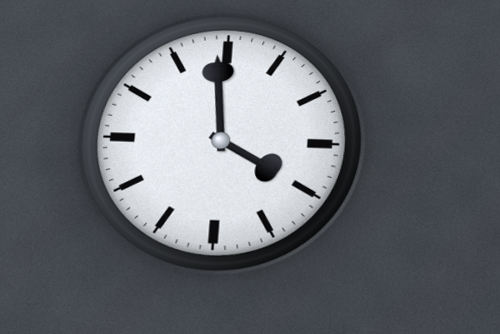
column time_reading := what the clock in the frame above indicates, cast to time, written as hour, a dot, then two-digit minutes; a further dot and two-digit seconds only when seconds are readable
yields 3.59
